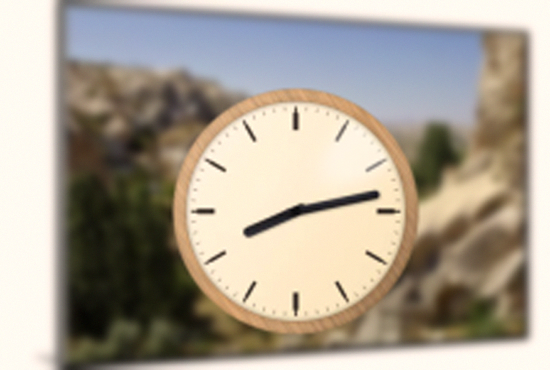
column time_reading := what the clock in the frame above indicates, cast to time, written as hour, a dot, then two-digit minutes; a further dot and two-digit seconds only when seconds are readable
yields 8.13
